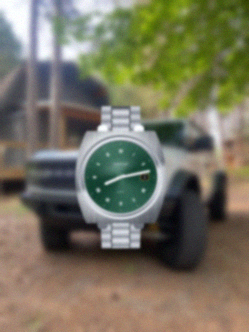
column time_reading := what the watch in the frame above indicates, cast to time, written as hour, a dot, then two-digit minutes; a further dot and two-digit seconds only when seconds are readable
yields 8.13
